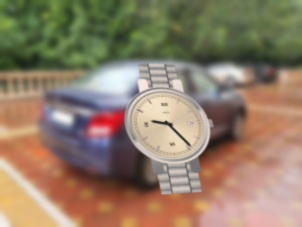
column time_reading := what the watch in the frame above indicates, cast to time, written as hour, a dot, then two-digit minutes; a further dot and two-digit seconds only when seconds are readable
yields 9.24
